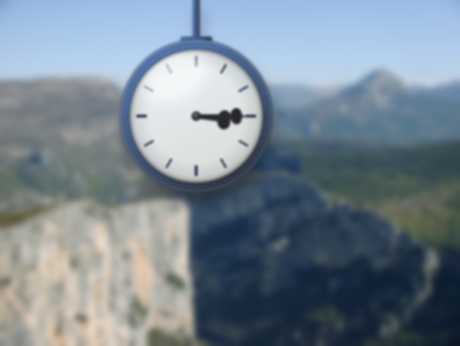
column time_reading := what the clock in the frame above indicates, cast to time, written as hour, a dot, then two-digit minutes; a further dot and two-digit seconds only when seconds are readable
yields 3.15
